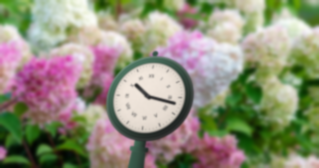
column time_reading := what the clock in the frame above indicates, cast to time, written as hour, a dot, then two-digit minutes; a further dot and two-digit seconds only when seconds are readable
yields 10.17
